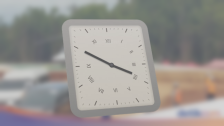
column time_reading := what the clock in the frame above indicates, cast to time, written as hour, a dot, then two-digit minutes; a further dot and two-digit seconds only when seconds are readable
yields 3.50
